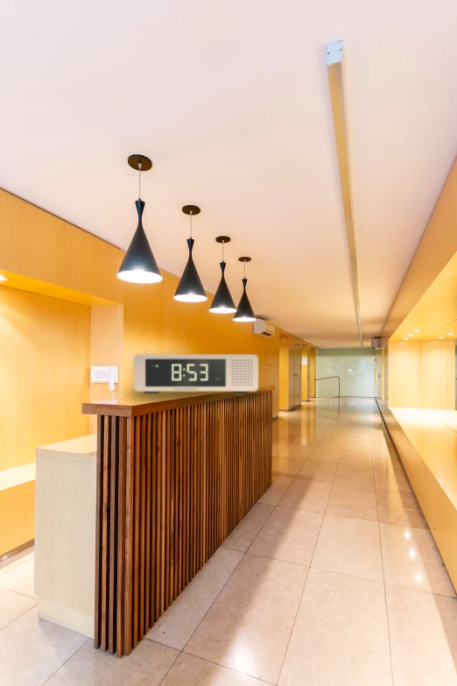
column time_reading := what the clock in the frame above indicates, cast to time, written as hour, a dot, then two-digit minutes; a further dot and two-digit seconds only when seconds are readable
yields 8.53
